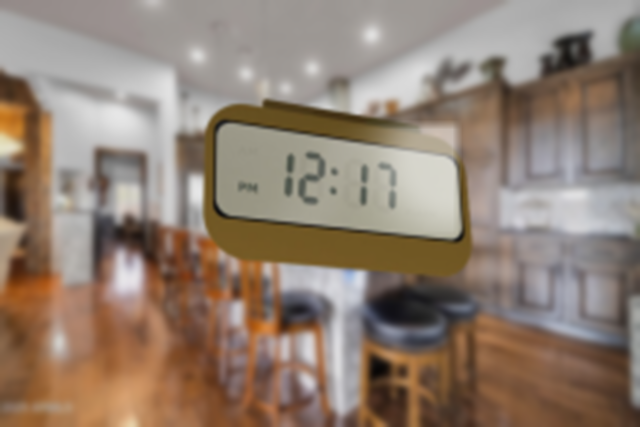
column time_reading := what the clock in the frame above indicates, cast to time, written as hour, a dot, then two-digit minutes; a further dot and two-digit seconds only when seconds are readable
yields 12.17
